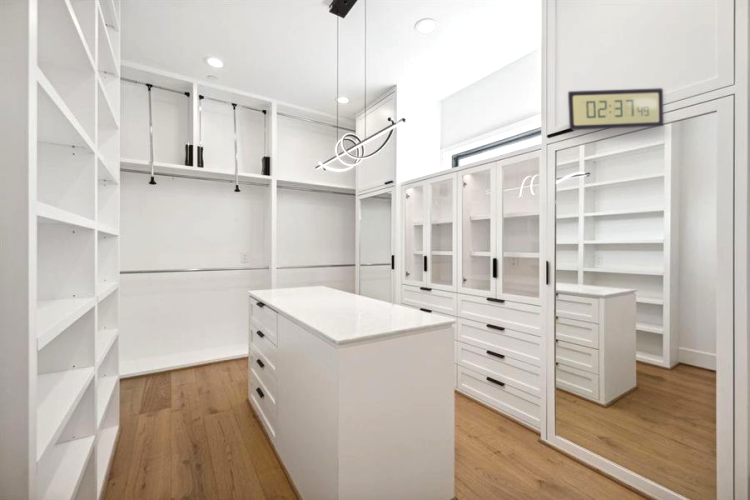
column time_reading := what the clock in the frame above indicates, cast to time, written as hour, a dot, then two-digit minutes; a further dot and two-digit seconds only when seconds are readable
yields 2.37.49
